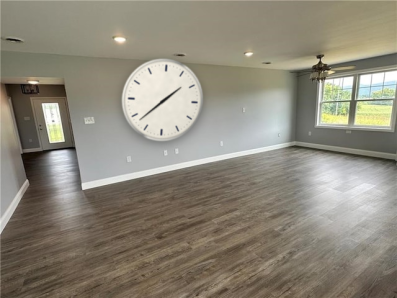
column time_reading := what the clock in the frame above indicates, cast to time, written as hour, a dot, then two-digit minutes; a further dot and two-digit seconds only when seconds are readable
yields 1.38
